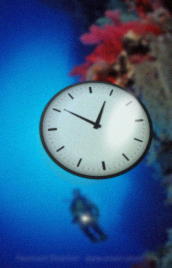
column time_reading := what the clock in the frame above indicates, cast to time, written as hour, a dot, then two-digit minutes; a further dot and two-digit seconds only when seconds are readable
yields 12.51
